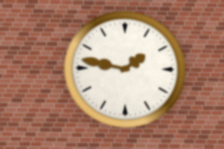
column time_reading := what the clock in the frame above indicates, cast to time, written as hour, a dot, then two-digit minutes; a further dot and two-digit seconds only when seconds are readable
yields 1.47
